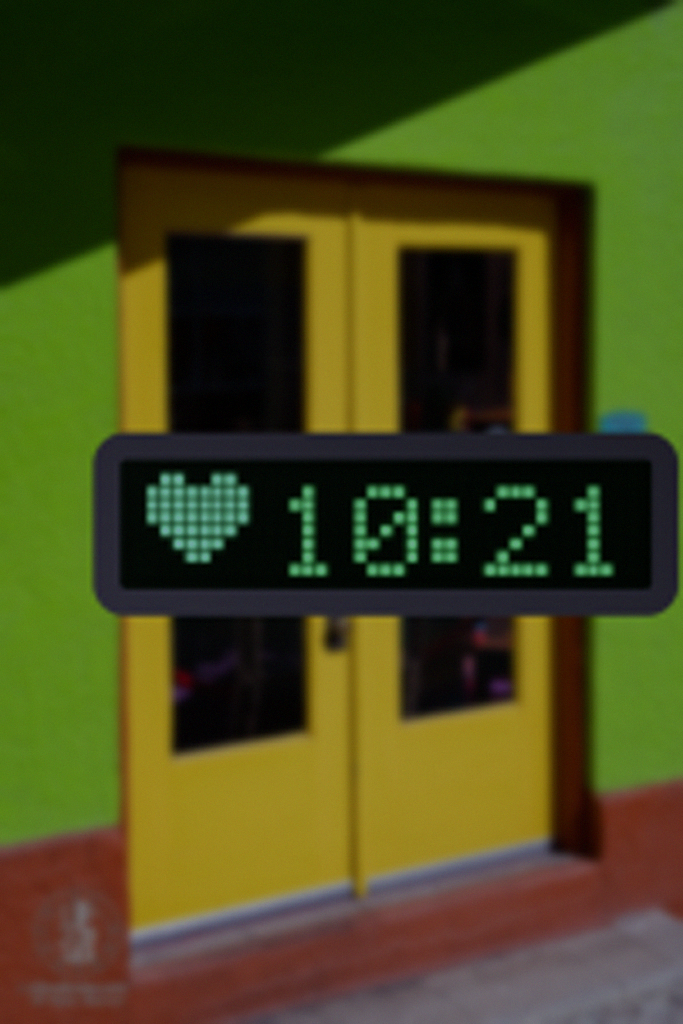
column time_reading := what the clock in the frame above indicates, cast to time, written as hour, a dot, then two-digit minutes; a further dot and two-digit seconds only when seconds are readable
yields 10.21
